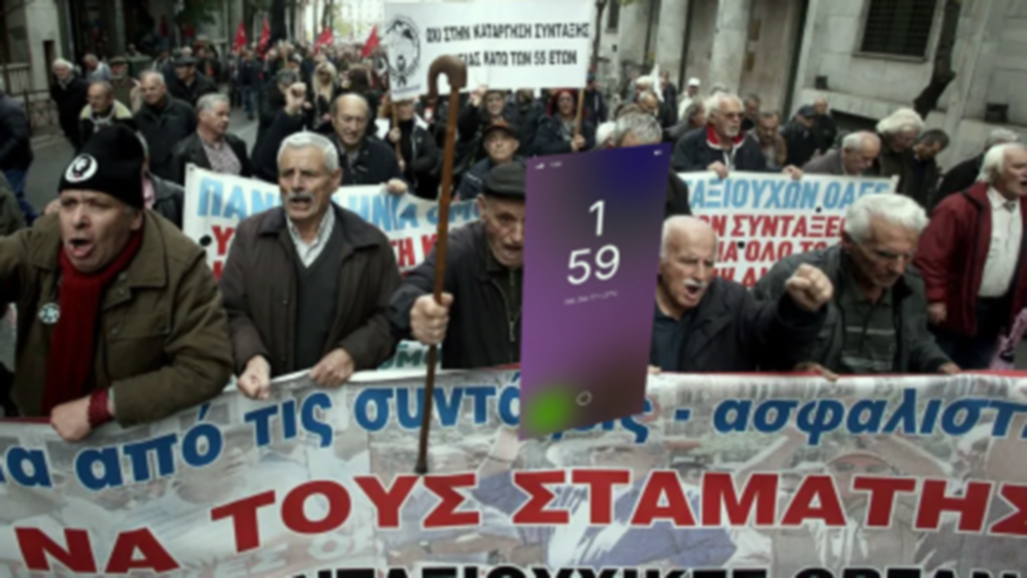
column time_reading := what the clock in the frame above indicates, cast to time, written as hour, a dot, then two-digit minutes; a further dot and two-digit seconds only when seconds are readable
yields 1.59
